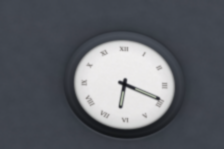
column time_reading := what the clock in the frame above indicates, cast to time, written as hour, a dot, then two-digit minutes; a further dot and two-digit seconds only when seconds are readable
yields 6.19
